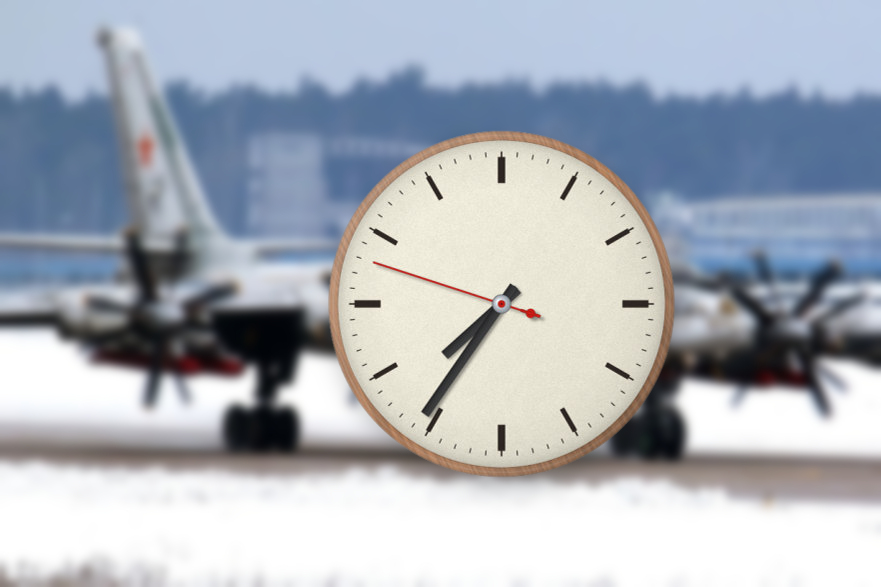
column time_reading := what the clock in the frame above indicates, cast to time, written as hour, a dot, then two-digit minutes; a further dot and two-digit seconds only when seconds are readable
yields 7.35.48
